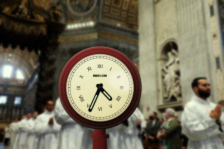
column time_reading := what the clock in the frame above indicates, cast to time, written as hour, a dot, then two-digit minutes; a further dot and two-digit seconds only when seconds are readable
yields 4.34
